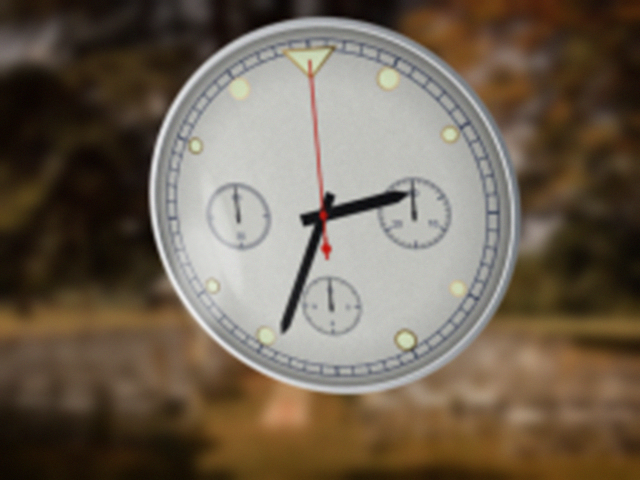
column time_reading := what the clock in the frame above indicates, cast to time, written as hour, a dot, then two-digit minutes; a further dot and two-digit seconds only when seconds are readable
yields 2.34
